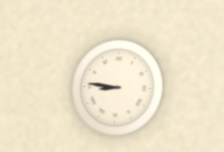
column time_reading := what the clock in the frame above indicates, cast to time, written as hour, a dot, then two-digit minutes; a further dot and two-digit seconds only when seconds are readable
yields 8.46
